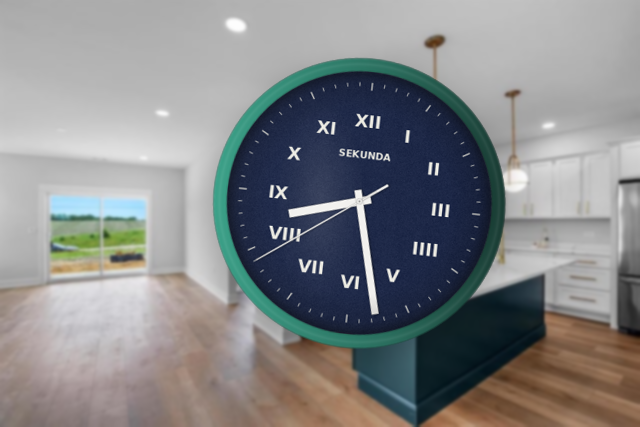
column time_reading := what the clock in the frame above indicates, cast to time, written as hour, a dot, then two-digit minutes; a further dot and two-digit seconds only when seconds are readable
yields 8.27.39
